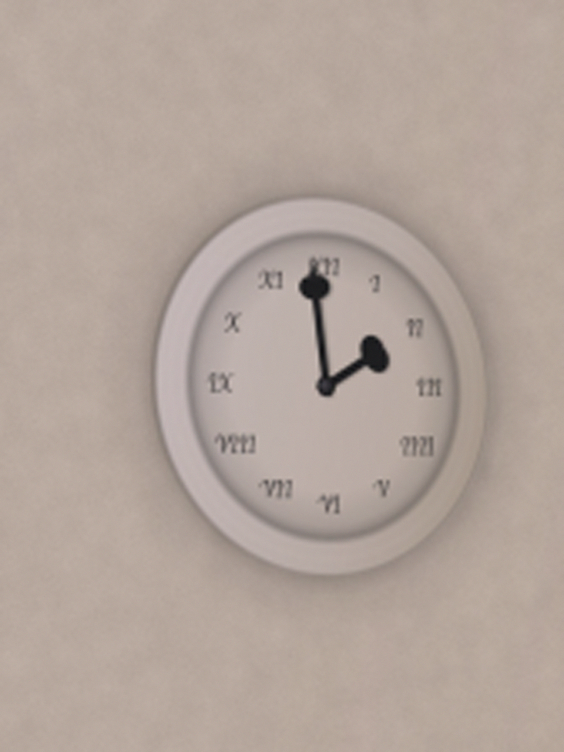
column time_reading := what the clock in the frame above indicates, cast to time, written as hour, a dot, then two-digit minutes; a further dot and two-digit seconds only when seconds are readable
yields 1.59
